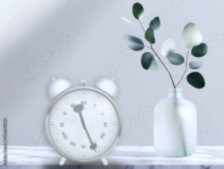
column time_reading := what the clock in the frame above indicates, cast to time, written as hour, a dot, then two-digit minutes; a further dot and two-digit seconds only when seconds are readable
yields 11.26
